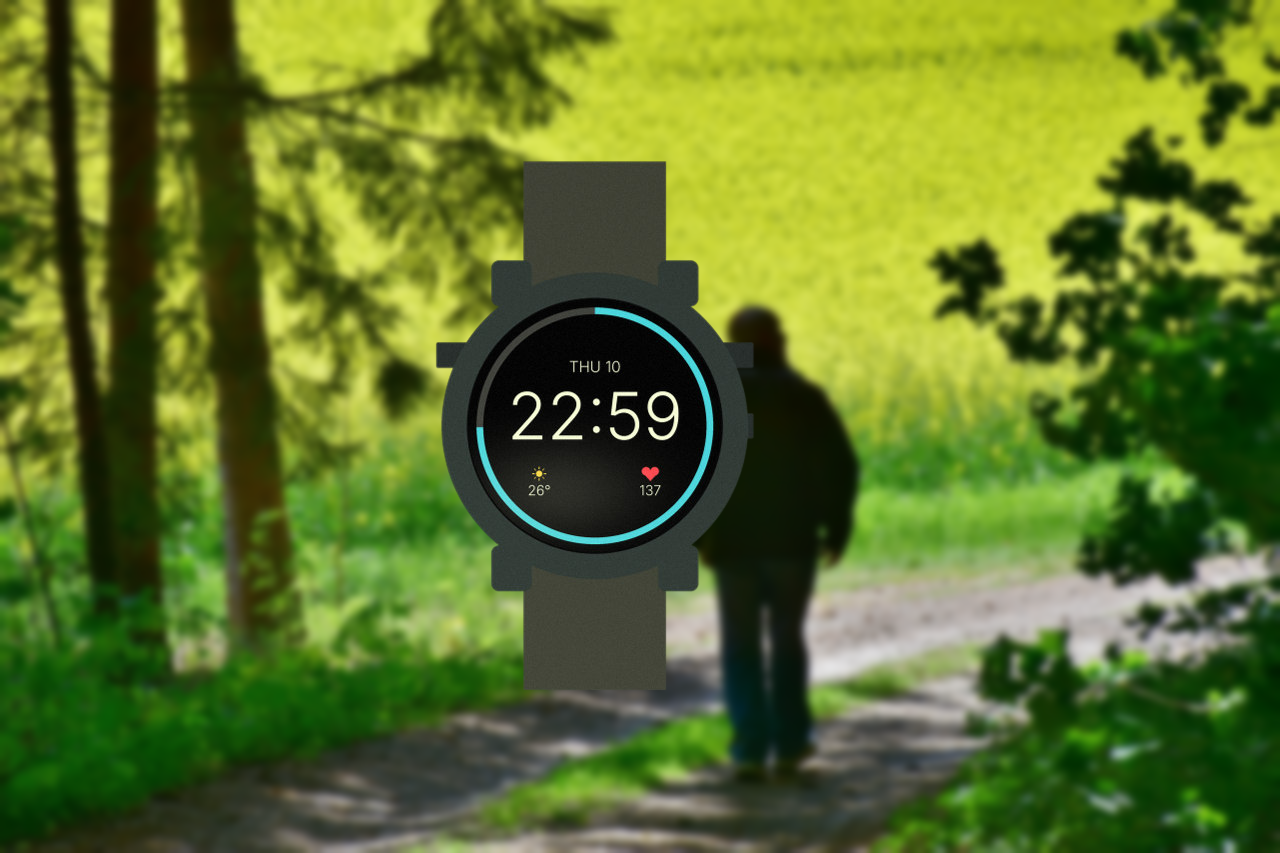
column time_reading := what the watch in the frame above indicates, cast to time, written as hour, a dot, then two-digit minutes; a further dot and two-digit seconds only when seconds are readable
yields 22.59
